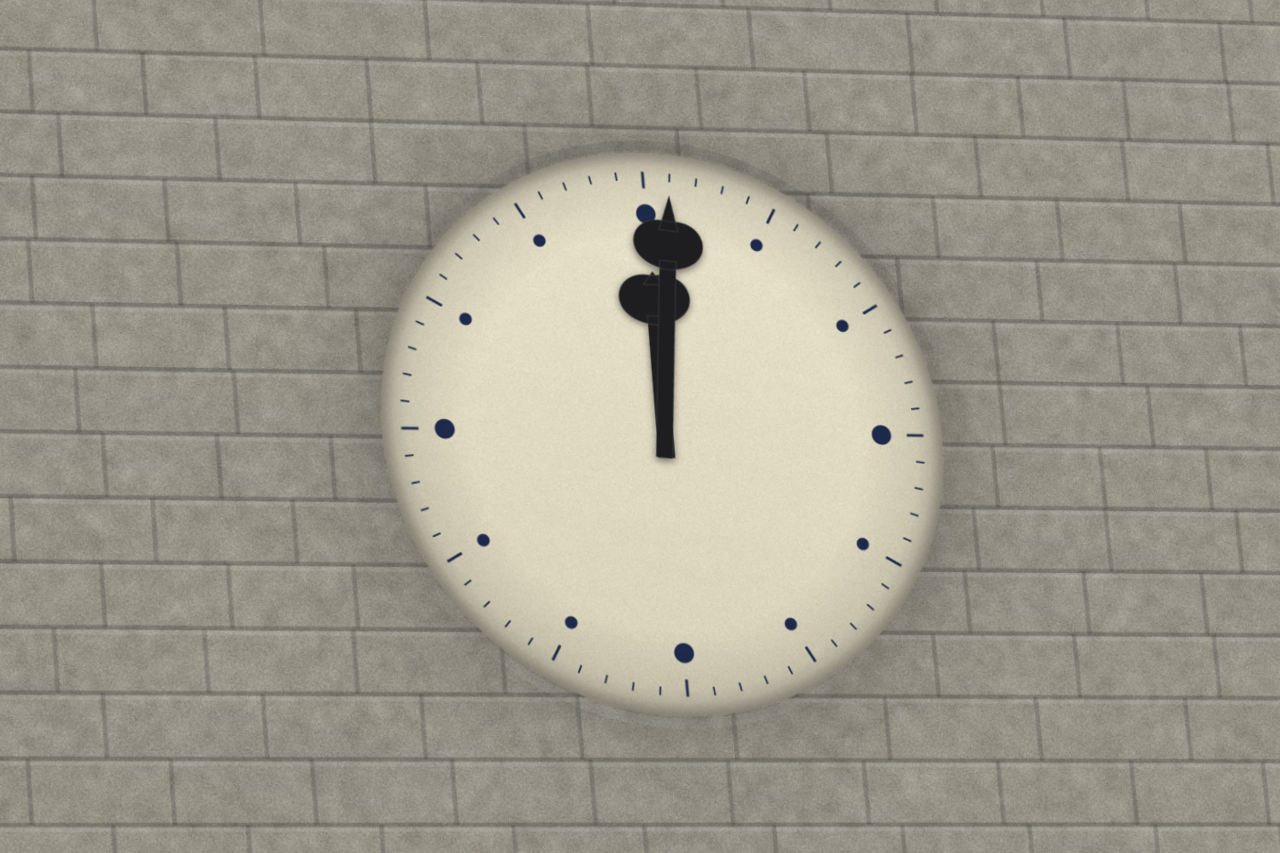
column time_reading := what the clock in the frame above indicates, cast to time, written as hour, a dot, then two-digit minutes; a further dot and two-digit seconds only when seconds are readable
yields 12.01
